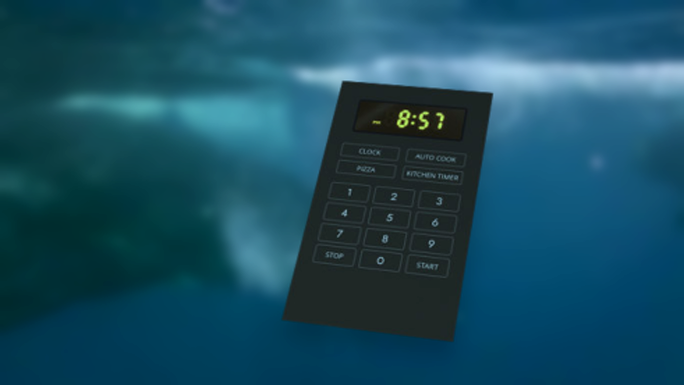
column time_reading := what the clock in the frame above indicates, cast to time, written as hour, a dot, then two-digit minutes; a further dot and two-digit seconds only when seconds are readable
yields 8.57
